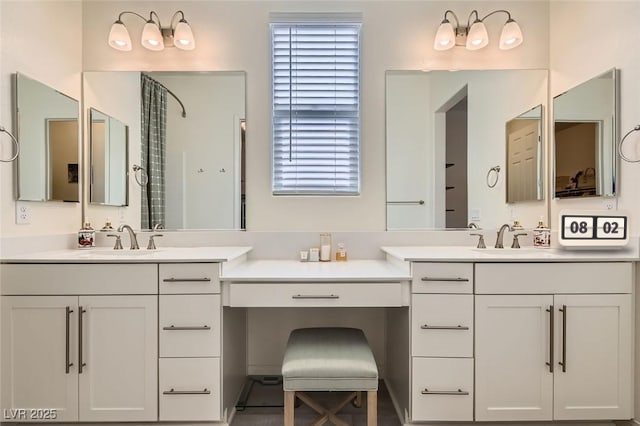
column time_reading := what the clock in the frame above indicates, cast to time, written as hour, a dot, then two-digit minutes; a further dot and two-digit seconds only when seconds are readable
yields 8.02
